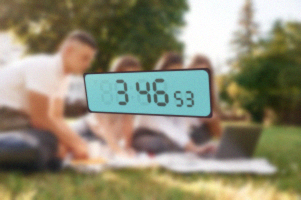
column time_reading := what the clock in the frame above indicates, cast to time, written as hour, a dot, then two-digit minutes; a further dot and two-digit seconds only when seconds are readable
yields 3.46.53
